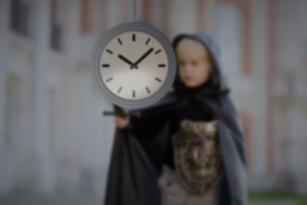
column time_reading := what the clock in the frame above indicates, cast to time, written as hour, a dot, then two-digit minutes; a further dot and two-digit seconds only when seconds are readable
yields 10.08
